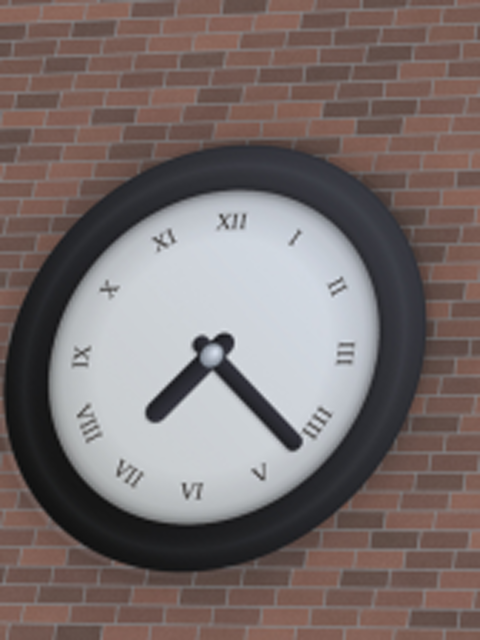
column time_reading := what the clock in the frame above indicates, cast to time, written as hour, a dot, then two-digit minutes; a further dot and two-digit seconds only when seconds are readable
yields 7.22
